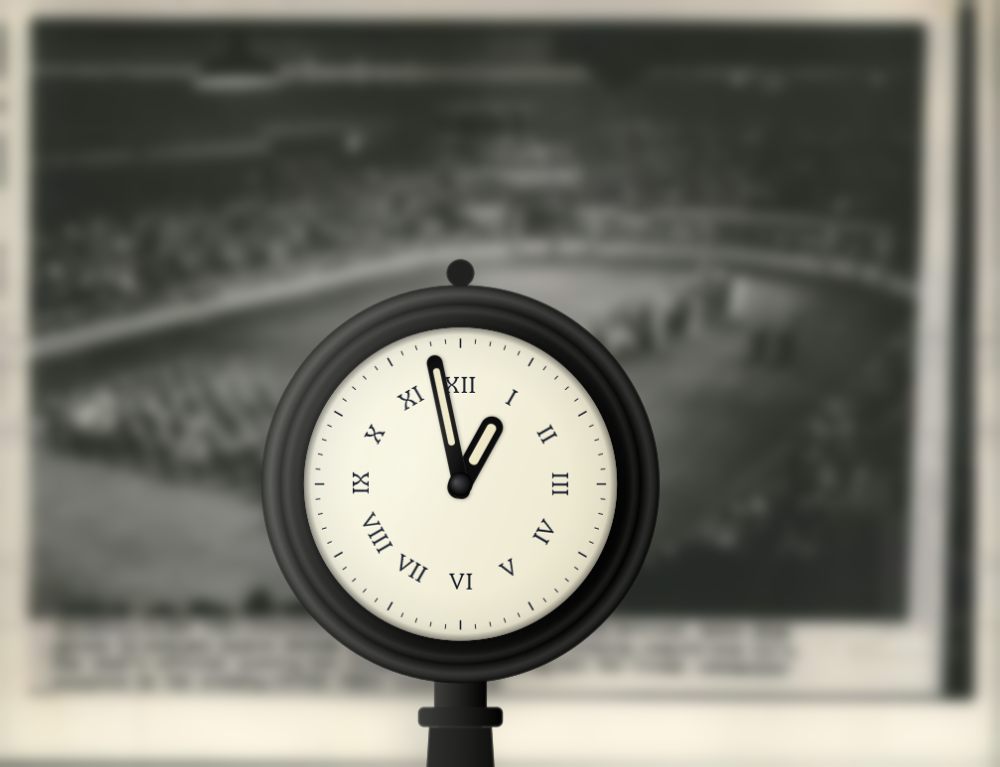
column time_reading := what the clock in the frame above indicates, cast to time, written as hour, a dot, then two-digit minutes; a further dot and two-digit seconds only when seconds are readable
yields 12.58
